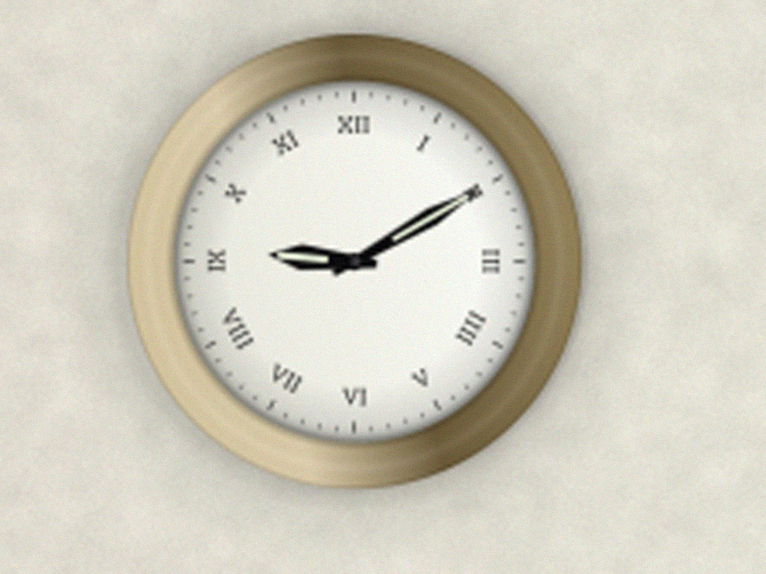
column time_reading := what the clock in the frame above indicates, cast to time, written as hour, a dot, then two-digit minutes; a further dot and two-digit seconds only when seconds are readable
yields 9.10
